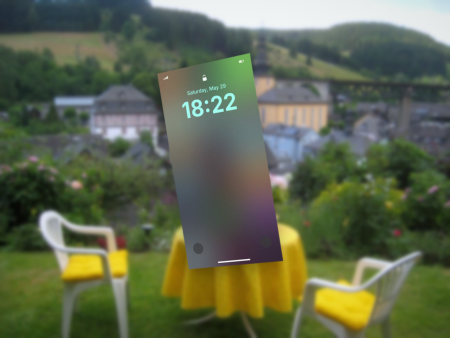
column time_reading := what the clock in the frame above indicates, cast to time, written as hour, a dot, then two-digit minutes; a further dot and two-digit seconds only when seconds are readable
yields 18.22
